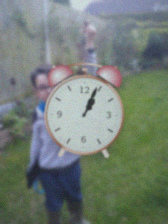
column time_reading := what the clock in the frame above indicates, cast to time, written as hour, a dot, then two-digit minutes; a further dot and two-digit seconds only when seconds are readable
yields 1.04
